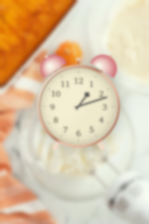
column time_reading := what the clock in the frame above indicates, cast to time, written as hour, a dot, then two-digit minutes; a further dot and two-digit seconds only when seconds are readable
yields 1.12
